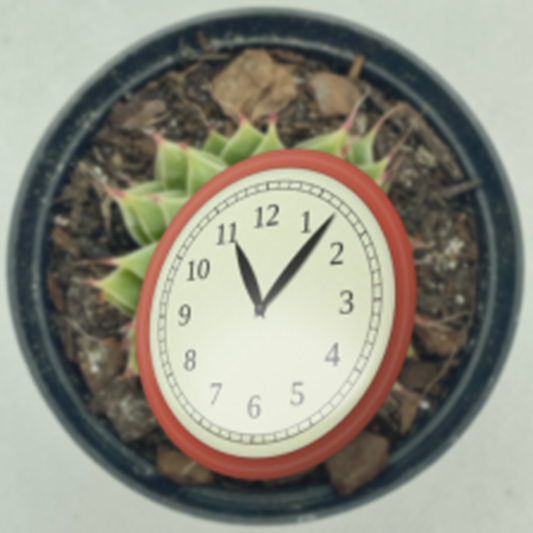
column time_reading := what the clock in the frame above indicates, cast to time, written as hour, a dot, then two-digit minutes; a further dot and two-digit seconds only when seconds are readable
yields 11.07
